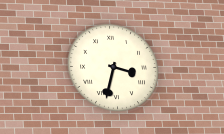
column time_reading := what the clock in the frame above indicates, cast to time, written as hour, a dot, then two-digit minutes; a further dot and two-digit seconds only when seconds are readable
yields 3.33
